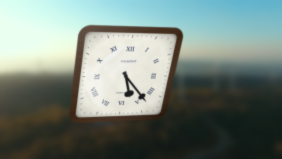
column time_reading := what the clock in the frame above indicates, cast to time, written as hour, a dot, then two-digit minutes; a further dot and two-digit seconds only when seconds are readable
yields 5.23
